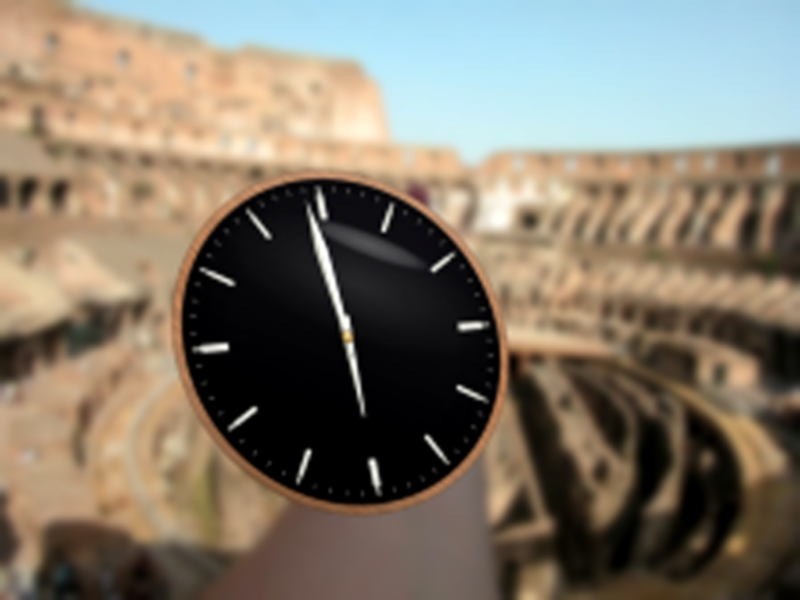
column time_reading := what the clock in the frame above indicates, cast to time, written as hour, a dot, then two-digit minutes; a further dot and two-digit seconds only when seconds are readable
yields 5.59
